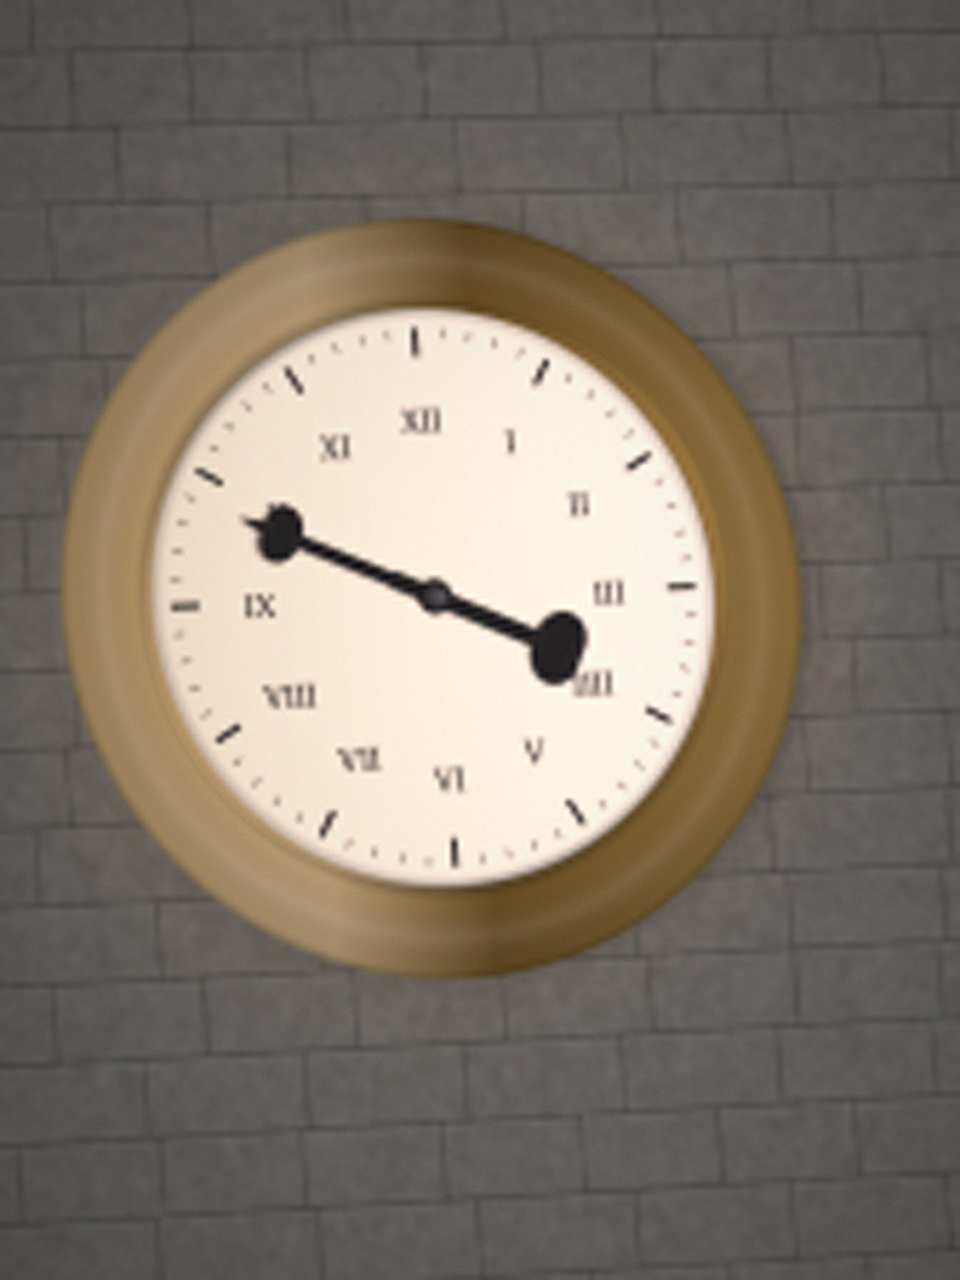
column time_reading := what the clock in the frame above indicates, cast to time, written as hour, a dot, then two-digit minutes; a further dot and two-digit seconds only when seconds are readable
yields 3.49
